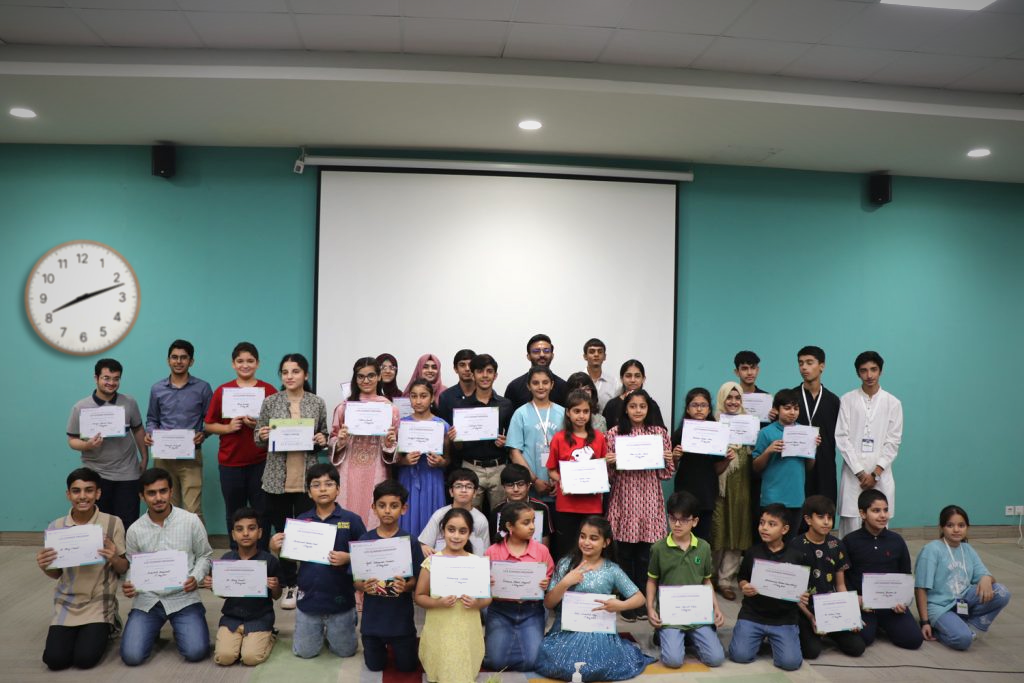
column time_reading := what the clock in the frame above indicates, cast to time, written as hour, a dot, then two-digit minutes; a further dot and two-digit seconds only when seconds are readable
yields 8.12
